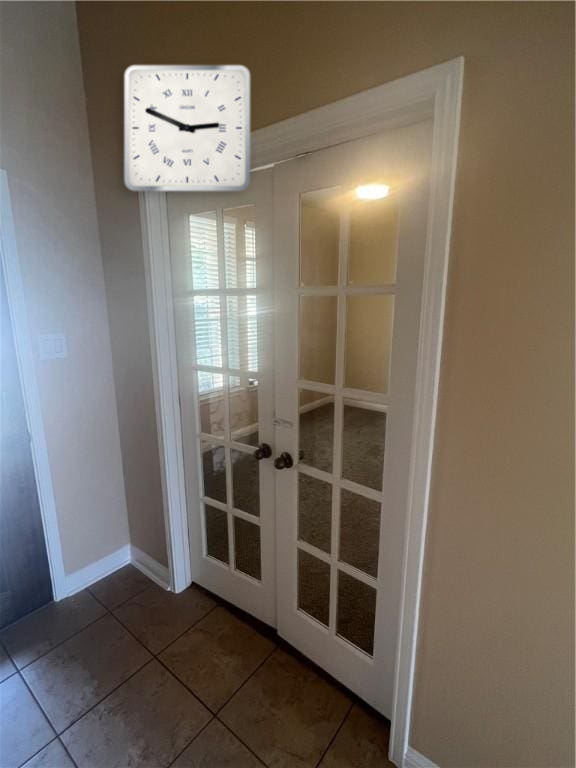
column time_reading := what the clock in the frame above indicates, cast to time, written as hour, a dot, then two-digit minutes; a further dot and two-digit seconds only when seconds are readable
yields 2.49
